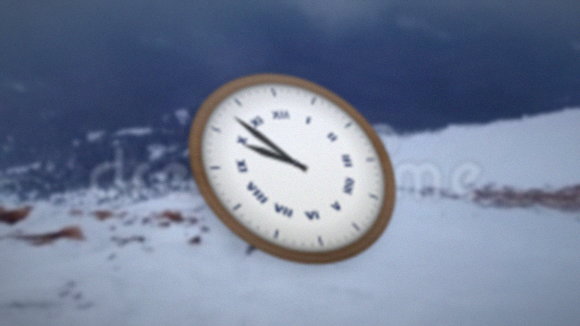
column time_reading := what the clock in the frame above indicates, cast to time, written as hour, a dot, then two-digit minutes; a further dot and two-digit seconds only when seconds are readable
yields 9.53
